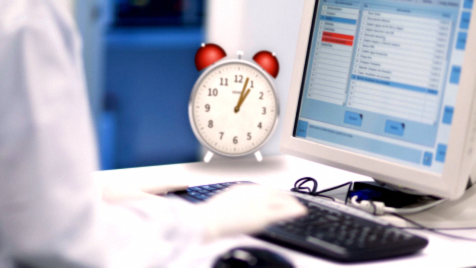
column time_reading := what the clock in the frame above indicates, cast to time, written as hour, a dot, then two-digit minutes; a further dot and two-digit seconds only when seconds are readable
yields 1.03
